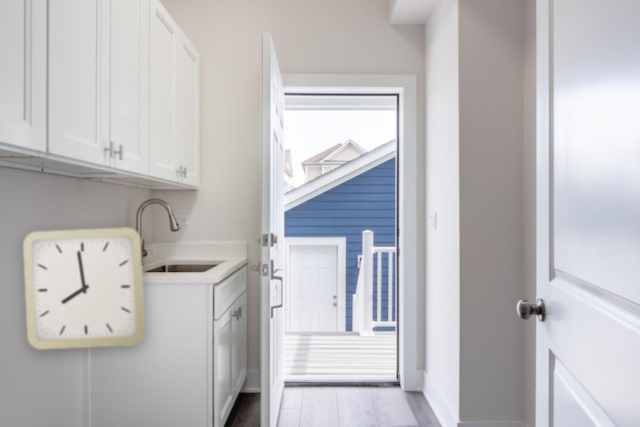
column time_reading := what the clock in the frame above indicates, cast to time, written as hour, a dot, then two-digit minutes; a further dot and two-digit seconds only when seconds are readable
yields 7.59
